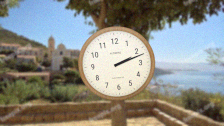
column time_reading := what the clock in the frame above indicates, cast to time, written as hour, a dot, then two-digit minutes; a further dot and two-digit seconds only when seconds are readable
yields 2.12
